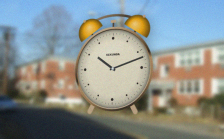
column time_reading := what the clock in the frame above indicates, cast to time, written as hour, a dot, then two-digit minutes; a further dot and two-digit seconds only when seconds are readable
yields 10.12
